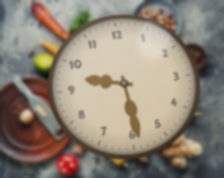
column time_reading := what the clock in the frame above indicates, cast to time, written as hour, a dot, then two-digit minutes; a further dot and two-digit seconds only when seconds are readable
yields 9.29
